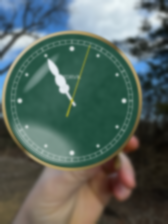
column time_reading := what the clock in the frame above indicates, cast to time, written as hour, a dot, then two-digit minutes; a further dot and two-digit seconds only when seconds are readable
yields 10.55.03
